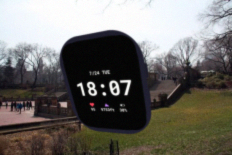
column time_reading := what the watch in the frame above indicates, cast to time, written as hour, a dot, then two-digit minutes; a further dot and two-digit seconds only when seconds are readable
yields 18.07
